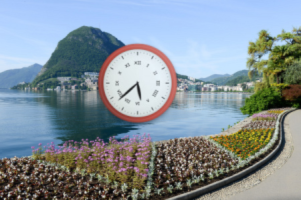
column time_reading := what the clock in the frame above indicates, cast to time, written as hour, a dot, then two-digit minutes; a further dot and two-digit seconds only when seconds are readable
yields 5.38
